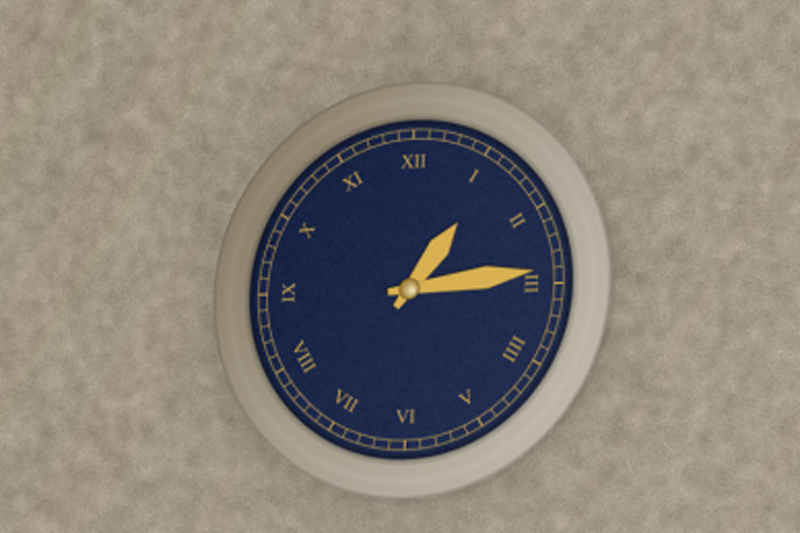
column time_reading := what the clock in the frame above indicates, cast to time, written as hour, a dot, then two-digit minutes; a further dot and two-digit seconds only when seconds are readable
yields 1.14
